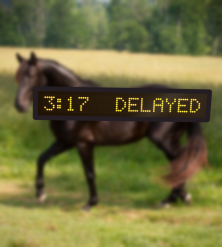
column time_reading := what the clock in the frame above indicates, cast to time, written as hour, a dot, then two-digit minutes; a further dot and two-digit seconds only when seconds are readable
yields 3.17
